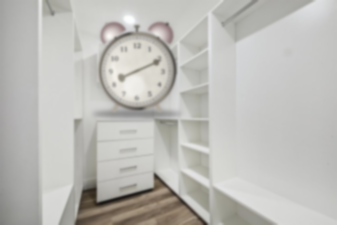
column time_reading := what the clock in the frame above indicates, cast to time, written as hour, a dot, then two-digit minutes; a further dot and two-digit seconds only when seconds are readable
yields 8.11
